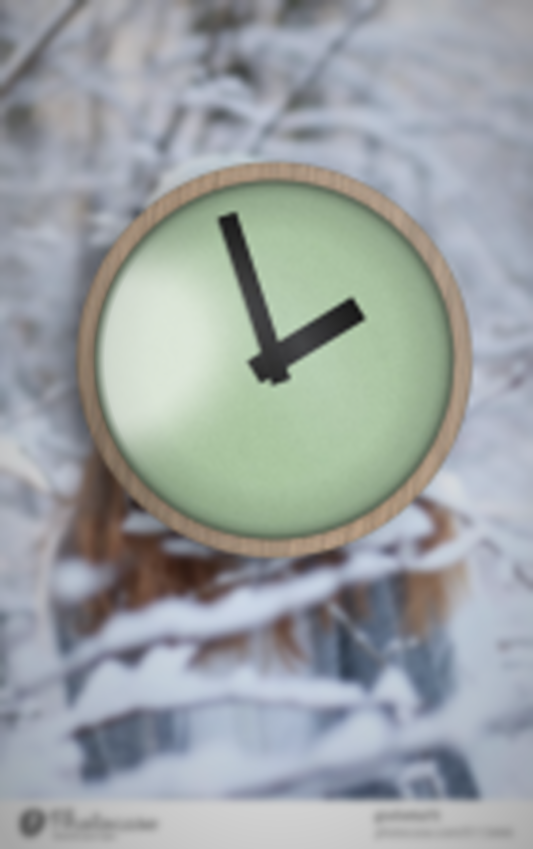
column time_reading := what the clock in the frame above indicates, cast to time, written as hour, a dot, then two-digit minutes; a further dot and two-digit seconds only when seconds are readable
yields 1.57
